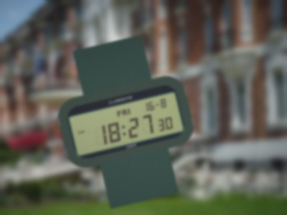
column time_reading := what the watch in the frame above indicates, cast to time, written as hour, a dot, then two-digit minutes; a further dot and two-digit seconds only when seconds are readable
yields 18.27.30
